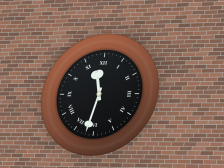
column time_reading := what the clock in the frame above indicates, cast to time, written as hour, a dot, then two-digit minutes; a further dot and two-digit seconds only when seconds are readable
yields 11.32
